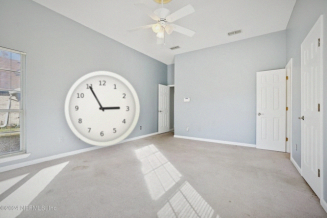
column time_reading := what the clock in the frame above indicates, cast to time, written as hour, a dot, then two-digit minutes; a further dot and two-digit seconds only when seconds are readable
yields 2.55
